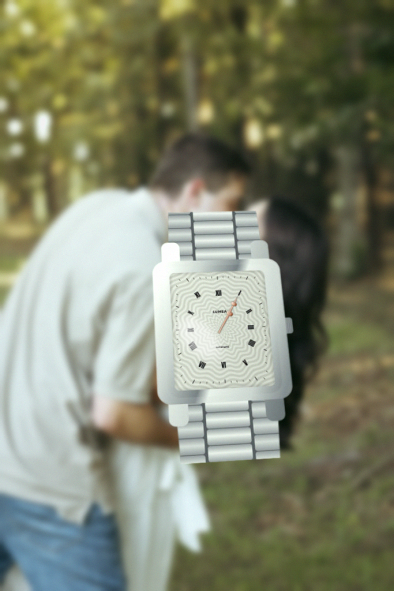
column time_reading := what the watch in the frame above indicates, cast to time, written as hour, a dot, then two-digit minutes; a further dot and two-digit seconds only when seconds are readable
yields 1.05
